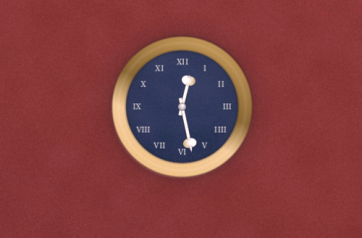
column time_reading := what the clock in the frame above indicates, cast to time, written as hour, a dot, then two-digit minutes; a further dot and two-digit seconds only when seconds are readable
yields 12.28
